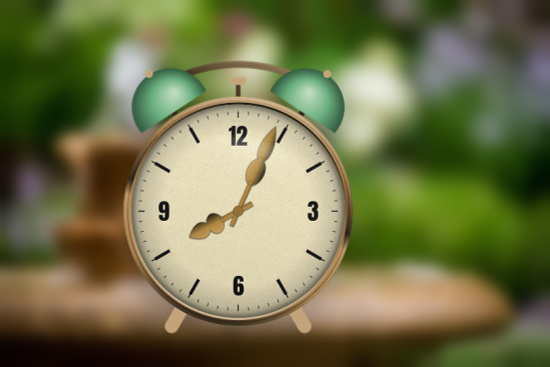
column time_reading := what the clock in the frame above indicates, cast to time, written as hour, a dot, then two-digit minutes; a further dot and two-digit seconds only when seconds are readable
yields 8.04
